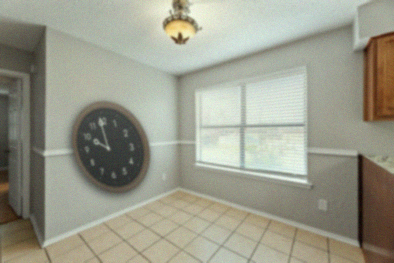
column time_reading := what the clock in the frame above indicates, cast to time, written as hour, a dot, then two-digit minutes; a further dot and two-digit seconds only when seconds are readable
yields 9.59
